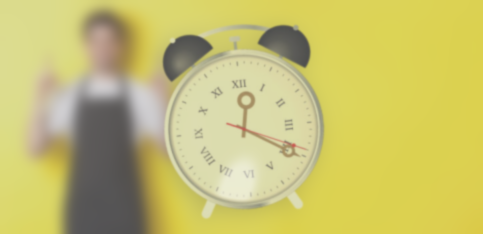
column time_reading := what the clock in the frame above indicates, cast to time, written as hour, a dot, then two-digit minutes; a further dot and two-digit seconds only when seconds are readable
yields 12.20.19
